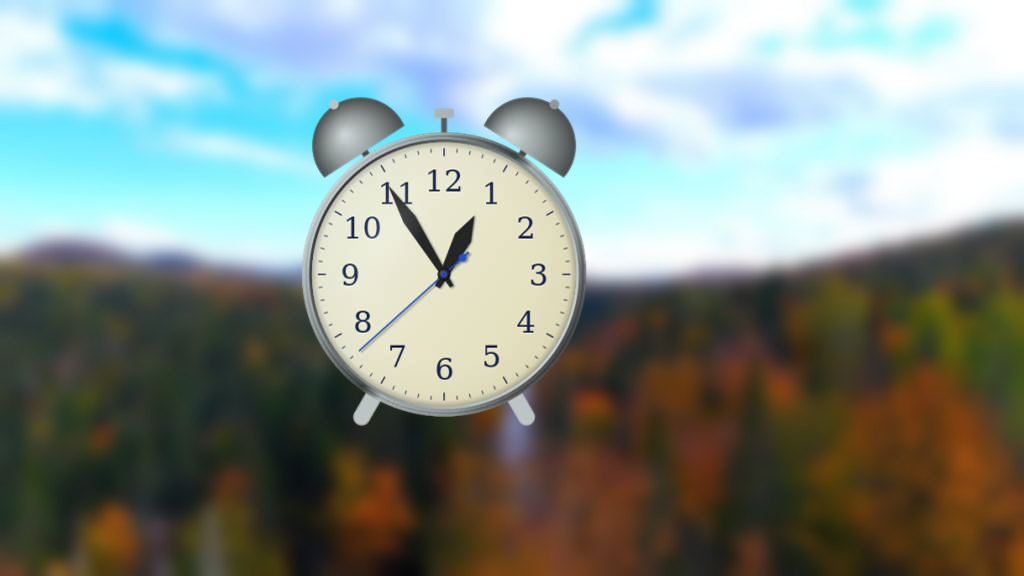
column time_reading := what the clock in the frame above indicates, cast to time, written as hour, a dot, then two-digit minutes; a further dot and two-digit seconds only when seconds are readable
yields 12.54.38
